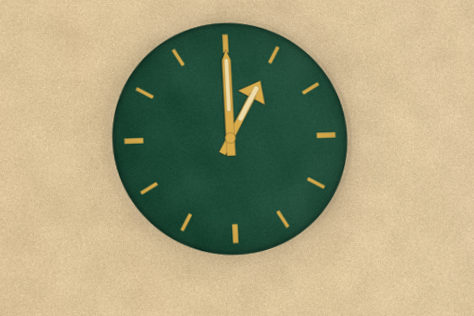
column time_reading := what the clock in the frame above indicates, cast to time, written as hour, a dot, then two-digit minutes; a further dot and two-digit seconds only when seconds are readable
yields 1.00
